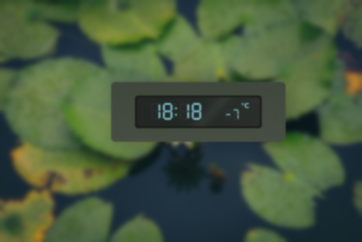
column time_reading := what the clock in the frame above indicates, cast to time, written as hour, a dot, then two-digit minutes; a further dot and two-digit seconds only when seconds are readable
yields 18.18
